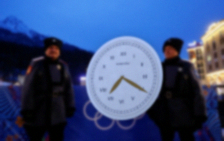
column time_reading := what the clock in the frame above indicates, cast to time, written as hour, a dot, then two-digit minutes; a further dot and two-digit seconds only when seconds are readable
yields 7.20
